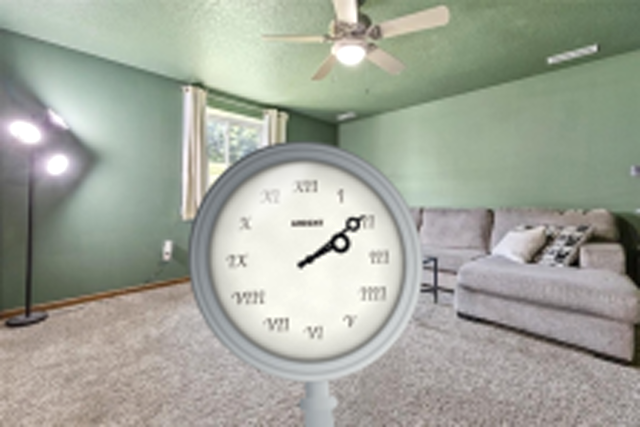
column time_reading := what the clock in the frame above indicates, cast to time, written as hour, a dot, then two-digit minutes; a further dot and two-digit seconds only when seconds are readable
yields 2.09
